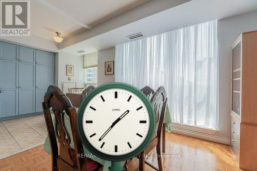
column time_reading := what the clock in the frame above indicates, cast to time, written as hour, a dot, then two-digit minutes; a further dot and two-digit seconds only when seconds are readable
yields 1.37
